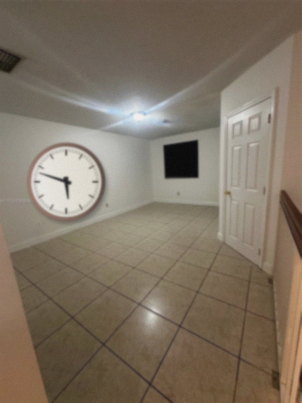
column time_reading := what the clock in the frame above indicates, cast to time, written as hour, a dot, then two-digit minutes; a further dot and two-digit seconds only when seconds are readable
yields 5.48
